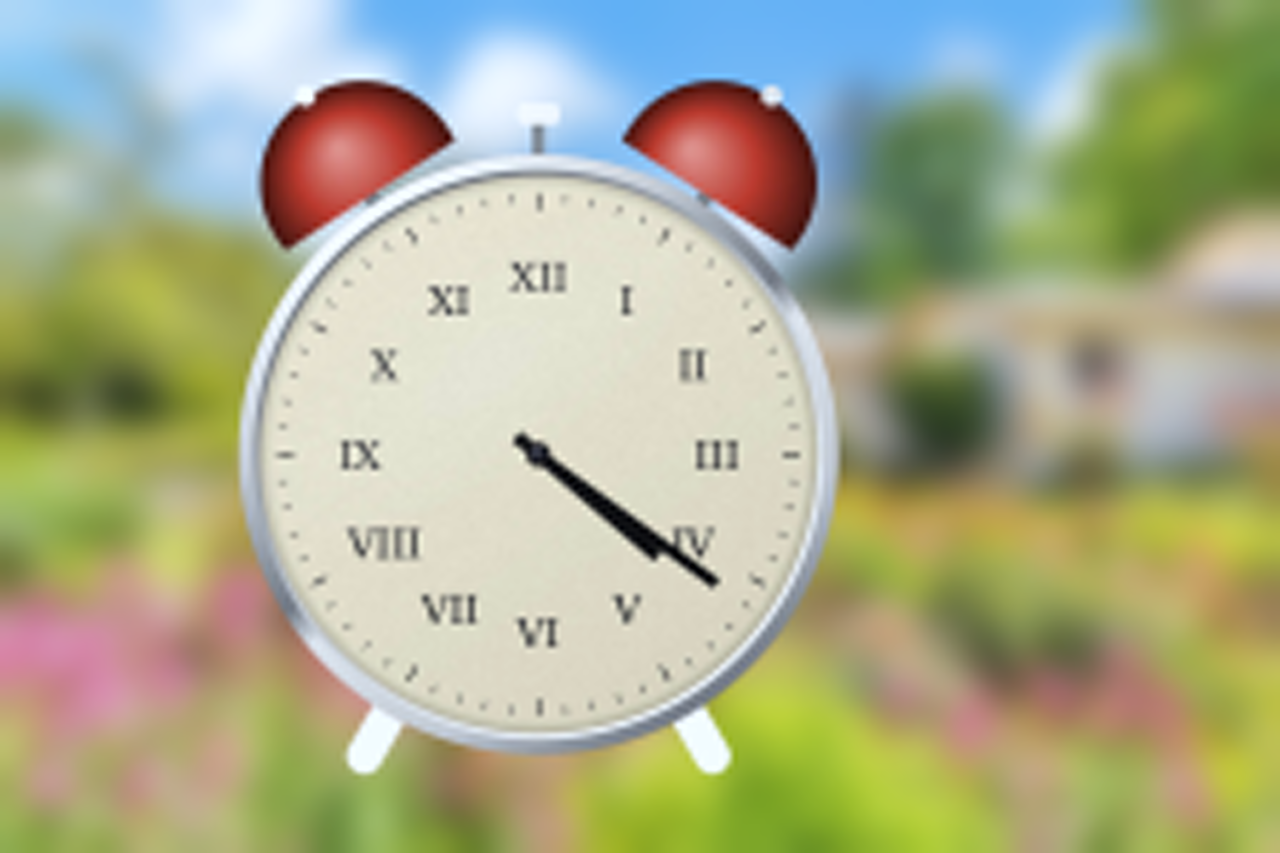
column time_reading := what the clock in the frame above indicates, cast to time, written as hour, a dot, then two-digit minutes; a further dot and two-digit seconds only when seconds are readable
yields 4.21
